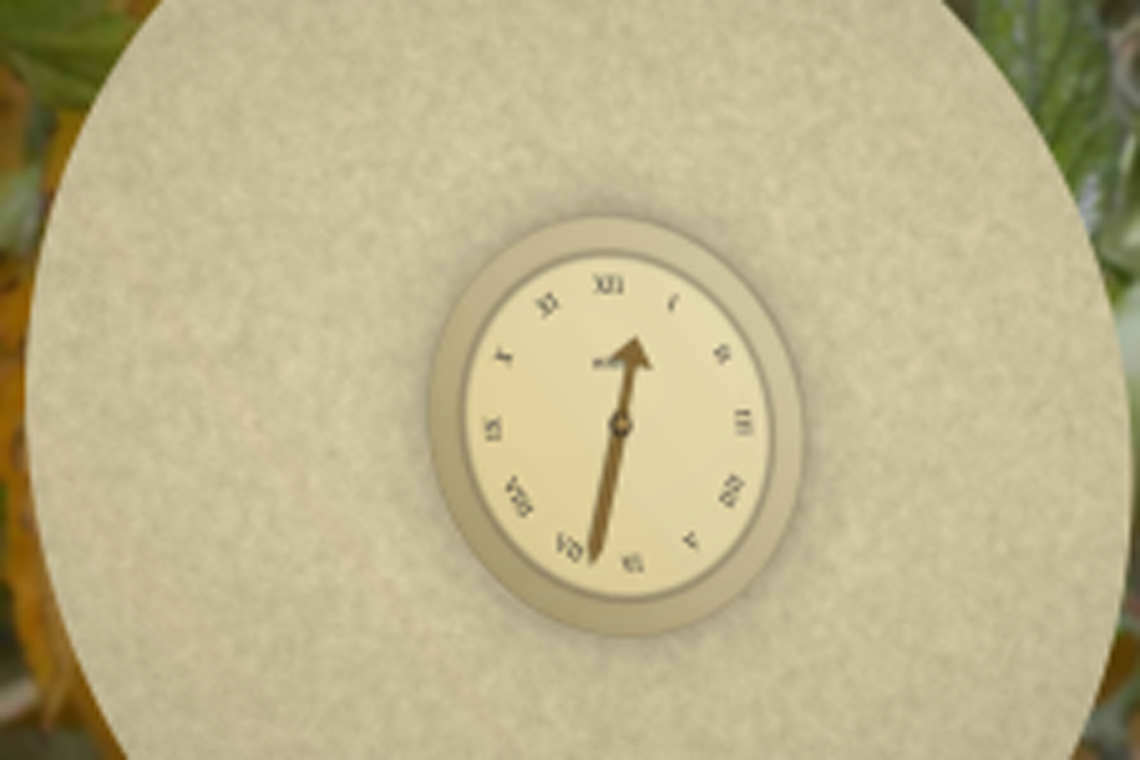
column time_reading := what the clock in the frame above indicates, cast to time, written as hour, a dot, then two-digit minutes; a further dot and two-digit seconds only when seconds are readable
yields 12.33
